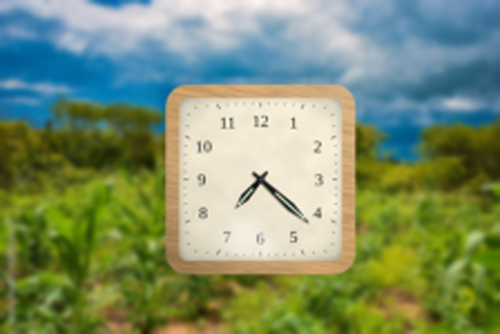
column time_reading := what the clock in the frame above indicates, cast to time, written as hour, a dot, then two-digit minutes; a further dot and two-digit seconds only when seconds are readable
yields 7.22
